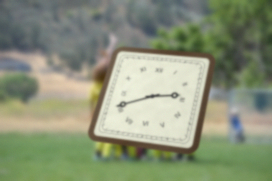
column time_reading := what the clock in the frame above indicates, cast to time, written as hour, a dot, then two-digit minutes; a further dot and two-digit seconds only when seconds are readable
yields 2.41
